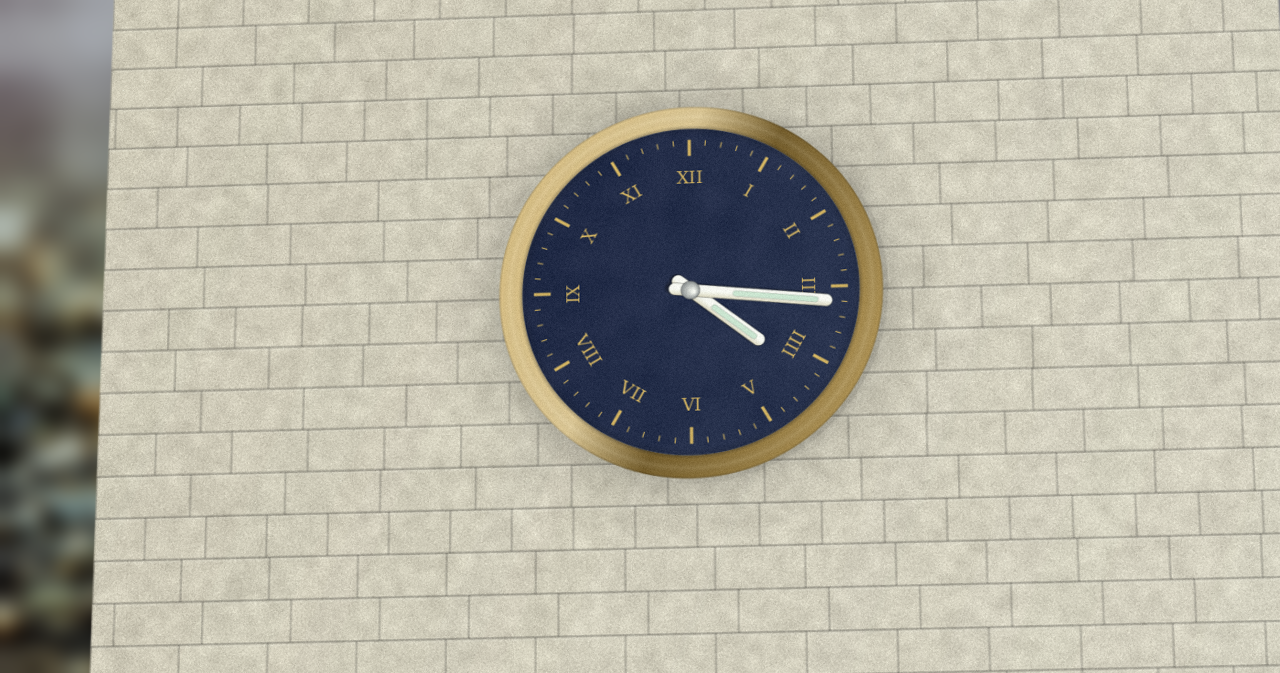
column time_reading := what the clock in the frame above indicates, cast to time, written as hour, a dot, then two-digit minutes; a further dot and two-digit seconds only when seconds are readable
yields 4.16
